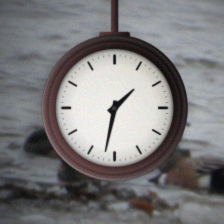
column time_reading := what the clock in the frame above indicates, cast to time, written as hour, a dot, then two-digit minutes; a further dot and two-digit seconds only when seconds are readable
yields 1.32
